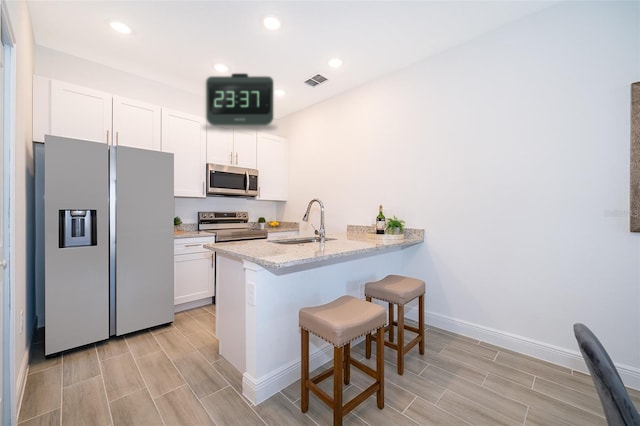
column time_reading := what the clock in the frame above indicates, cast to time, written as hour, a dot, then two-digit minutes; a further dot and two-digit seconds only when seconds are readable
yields 23.37
